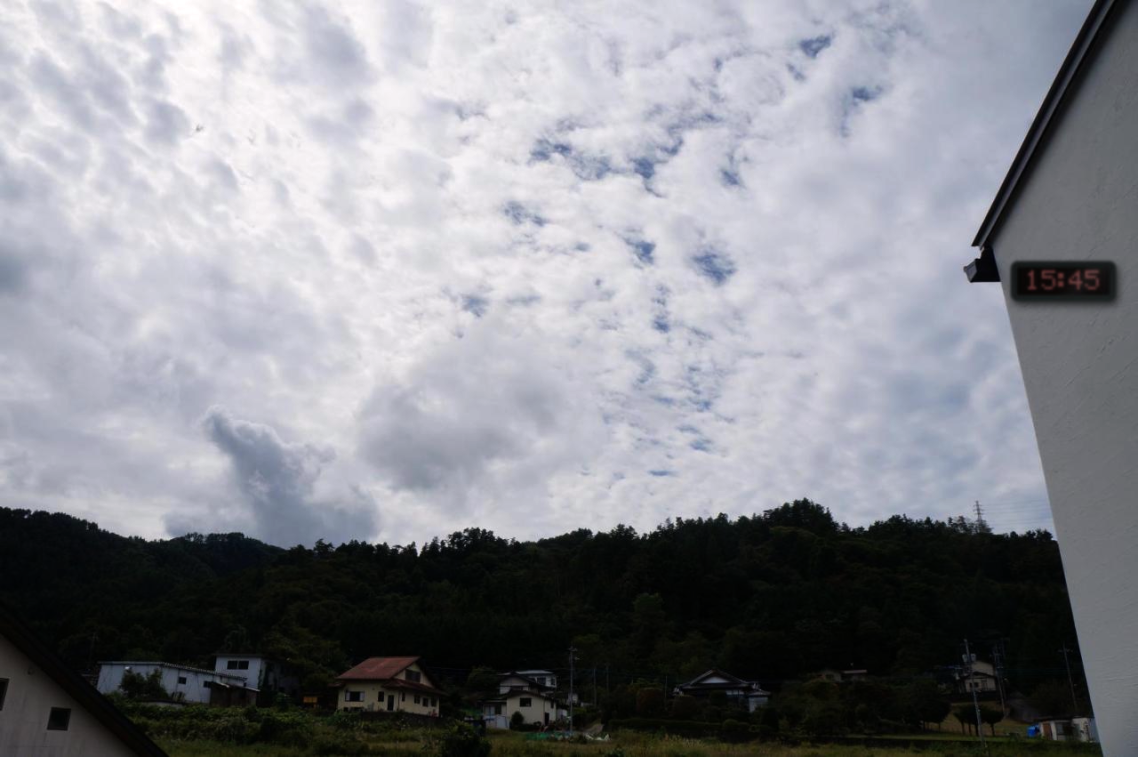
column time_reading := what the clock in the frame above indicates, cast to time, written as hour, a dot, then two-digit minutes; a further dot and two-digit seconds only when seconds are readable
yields 15.45
